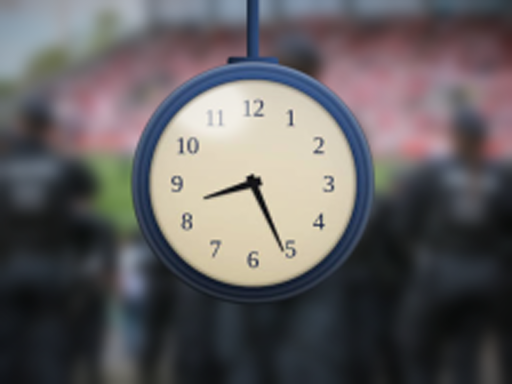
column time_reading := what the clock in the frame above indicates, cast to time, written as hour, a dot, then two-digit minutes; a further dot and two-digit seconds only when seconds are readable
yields 8.26
